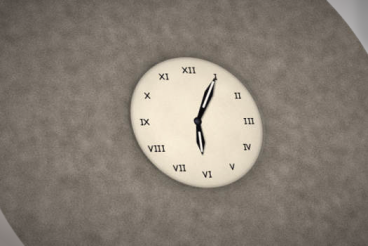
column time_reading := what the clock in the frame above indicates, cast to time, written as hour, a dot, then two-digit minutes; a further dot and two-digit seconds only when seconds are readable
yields 6.05
